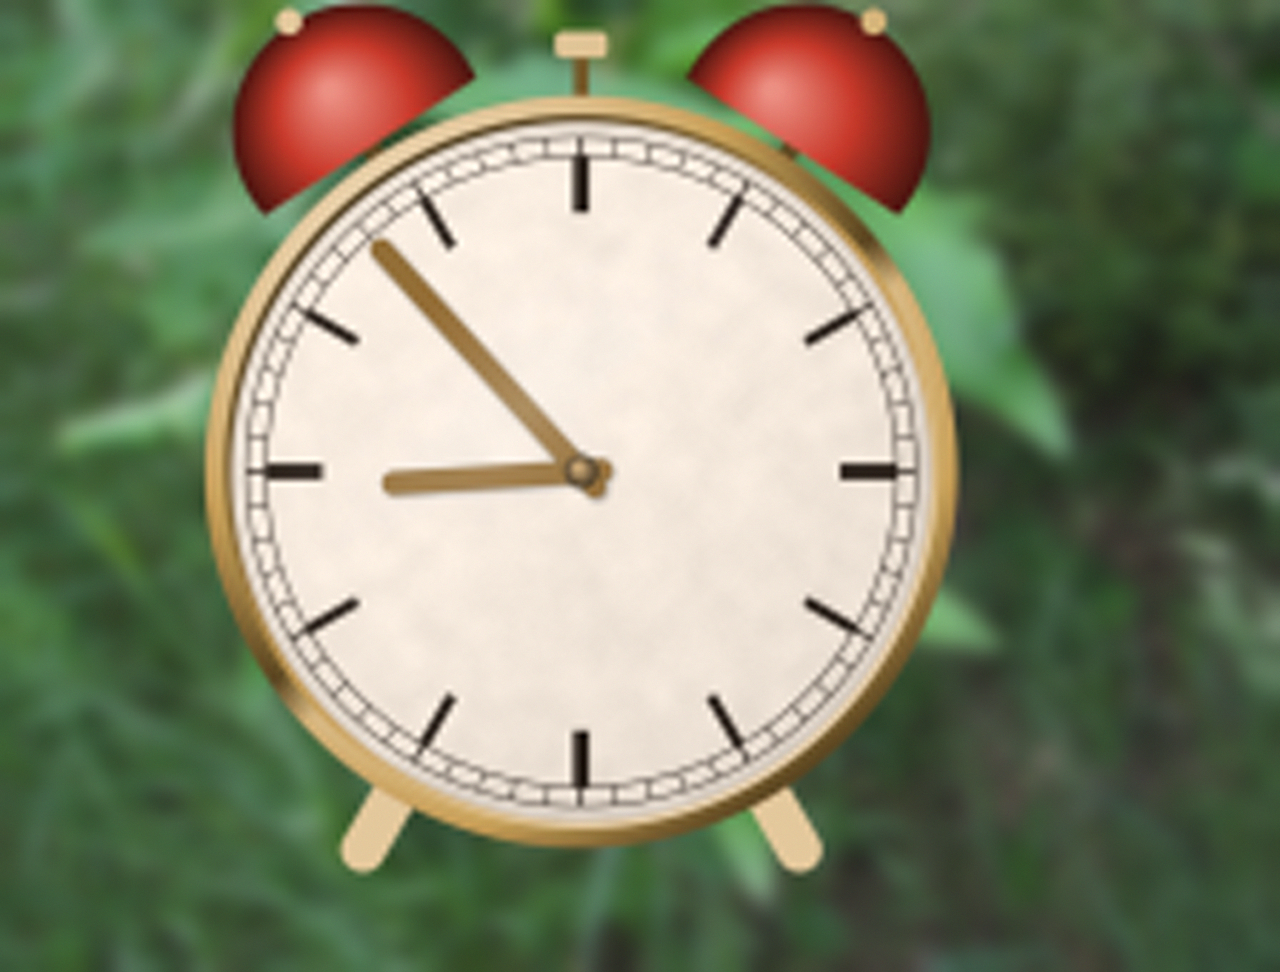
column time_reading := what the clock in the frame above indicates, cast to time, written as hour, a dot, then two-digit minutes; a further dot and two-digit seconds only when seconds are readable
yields 8.53
